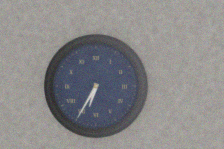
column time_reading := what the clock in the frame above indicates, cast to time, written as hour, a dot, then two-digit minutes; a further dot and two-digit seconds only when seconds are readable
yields 6.35
